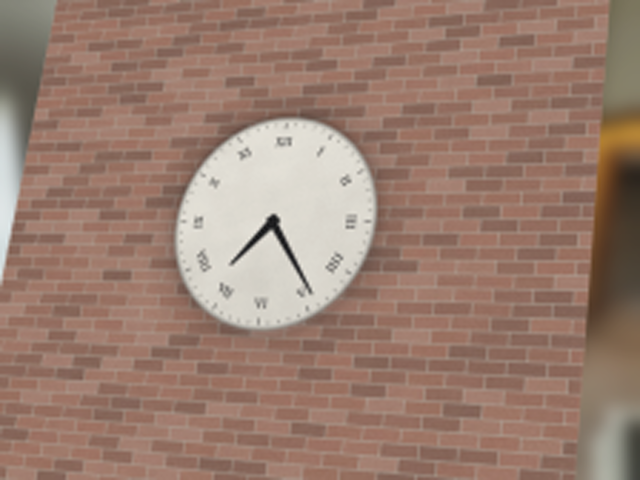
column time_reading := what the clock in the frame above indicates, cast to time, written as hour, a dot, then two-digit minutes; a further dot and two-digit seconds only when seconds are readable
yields 7.24
